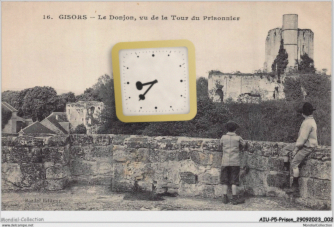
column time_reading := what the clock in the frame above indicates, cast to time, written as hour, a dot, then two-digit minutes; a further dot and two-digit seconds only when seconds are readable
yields 8.37
